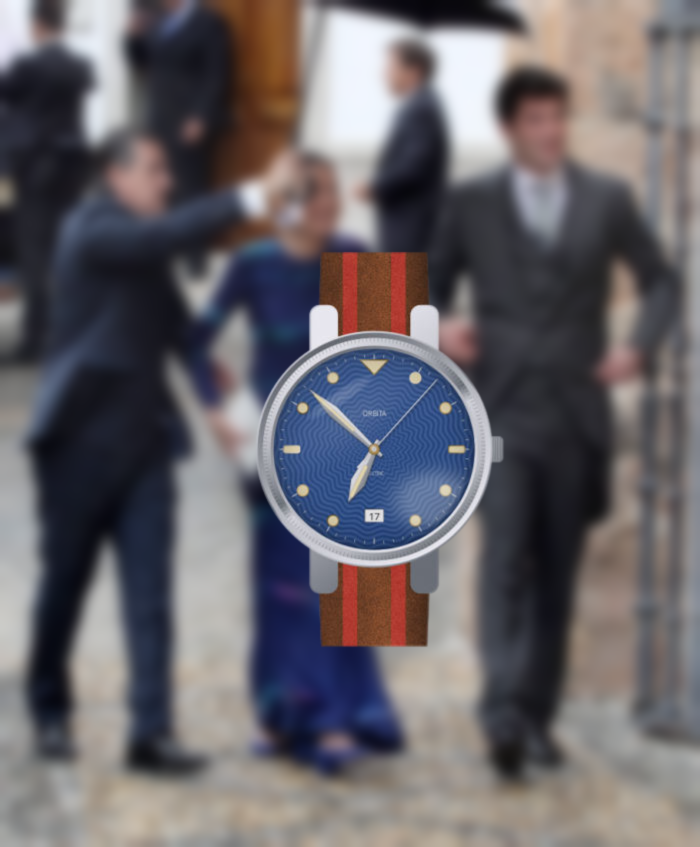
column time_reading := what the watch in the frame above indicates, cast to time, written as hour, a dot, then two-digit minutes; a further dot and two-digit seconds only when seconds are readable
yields 6.52.07
